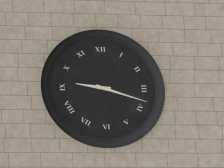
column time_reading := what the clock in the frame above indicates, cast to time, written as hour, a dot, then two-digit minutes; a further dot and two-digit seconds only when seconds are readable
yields 9.18
